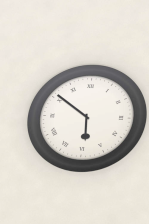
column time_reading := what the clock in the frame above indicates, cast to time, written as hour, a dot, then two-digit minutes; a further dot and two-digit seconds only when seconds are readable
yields 5.51
